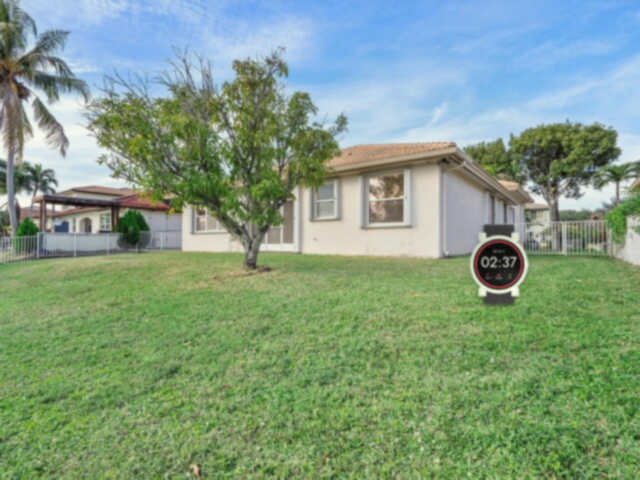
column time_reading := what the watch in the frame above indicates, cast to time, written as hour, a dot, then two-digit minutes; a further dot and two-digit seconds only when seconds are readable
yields 2.37
